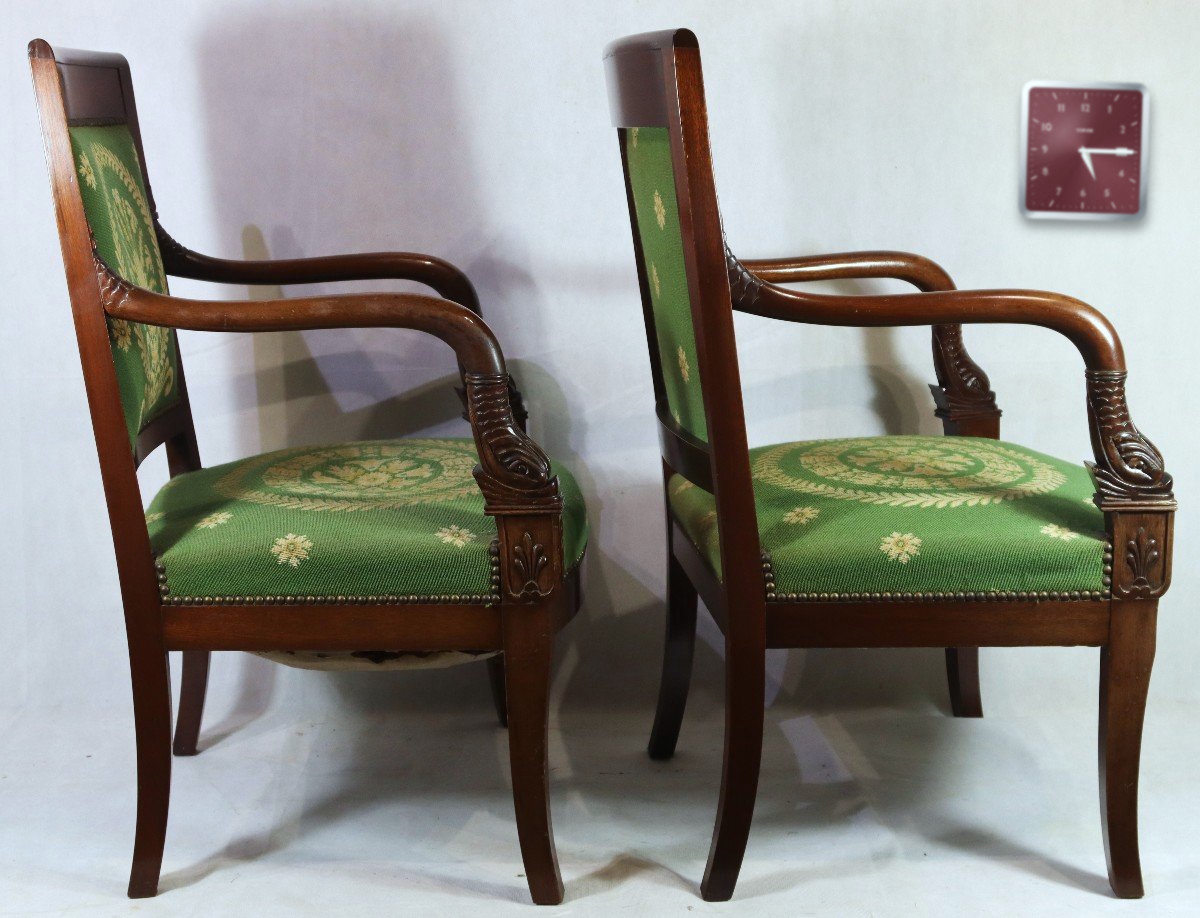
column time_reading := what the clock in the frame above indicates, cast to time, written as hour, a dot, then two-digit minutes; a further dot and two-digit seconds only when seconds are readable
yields 5.15
